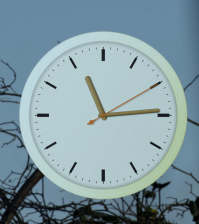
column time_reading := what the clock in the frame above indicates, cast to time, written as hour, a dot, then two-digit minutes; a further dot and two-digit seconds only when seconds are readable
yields 11.14.10
